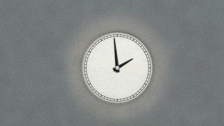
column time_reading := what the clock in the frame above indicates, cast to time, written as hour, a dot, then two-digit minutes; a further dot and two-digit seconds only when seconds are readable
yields 1.59
